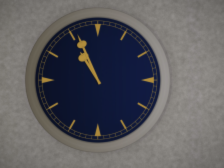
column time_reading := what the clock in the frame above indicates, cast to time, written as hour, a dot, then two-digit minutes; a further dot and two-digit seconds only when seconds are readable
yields 10.56
